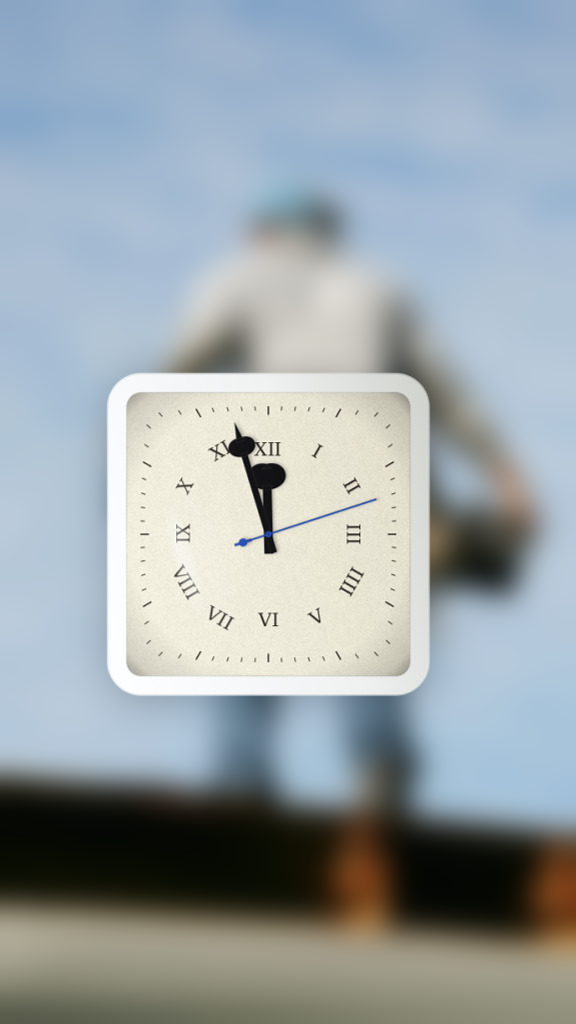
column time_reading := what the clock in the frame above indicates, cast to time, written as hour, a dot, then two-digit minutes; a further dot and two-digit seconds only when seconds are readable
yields 11.57.12
